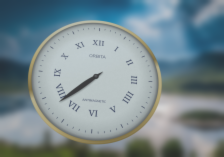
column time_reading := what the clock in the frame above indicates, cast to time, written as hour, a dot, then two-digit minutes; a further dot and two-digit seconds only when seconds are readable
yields 7.38
